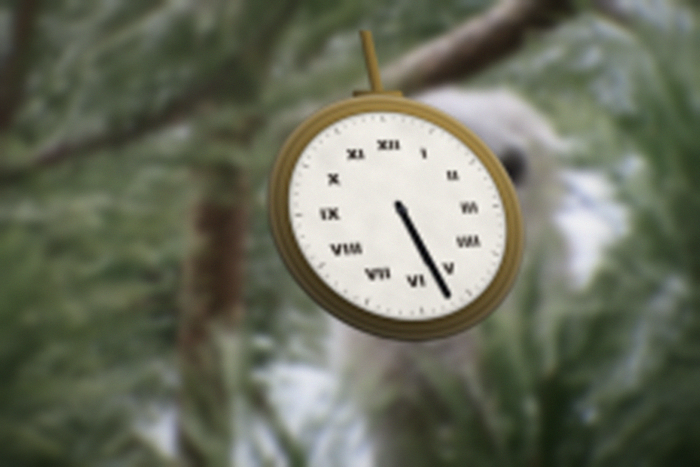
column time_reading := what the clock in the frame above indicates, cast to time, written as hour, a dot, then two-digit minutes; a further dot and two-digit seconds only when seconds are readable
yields 5.27
